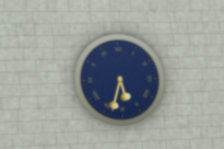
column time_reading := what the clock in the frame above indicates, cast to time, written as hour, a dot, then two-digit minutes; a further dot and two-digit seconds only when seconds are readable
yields 5.33
